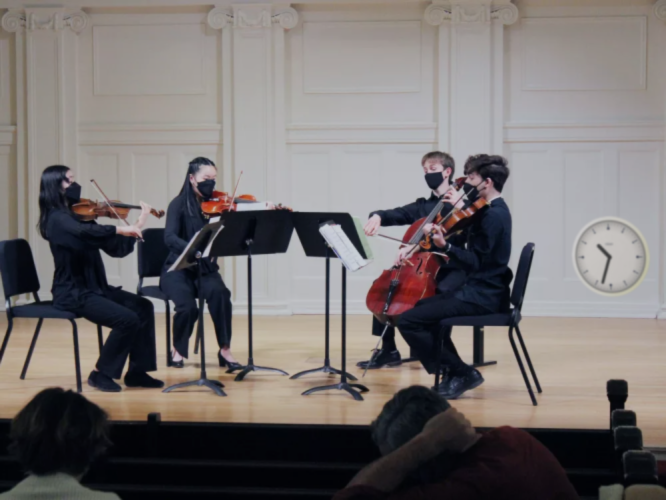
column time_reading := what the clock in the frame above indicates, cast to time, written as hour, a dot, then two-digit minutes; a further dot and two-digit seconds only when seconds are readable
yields 10.33
